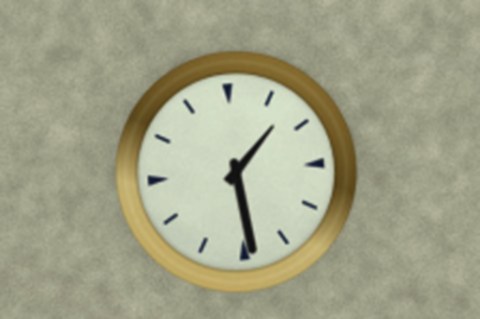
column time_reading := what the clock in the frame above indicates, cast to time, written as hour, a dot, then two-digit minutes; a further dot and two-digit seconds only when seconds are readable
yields 1.29
